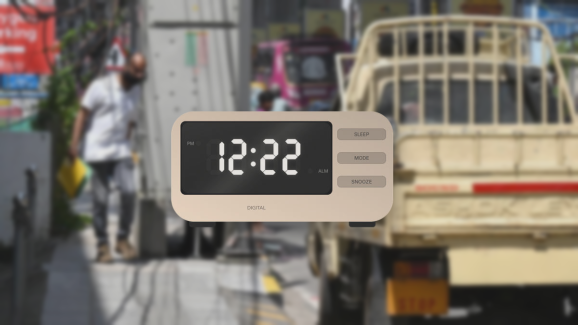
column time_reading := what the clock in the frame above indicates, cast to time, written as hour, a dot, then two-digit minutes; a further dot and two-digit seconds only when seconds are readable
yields 12.22
